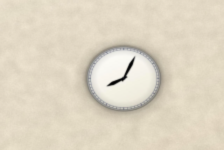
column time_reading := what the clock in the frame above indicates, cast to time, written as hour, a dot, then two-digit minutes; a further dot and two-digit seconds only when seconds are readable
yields 8.04
